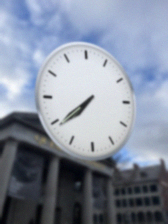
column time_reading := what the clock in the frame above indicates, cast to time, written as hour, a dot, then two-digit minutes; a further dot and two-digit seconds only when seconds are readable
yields 7.39
